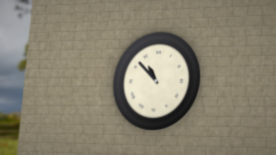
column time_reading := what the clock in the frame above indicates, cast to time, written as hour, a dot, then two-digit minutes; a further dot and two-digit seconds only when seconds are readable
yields 10.52
